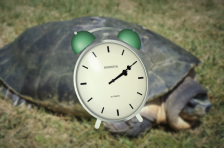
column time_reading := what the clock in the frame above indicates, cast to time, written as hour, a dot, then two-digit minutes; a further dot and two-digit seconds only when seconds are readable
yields 2.10
